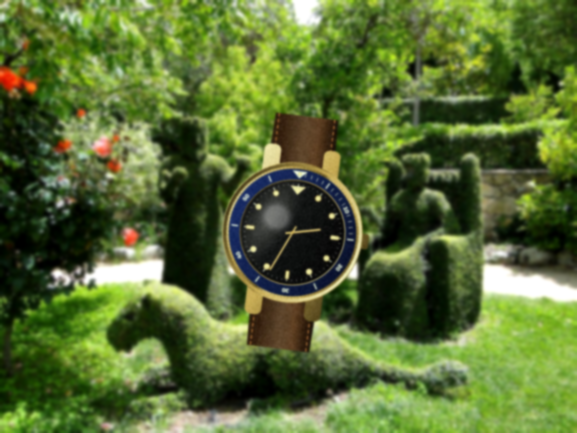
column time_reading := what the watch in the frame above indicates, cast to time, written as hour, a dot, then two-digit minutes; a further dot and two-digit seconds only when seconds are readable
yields 2.34
